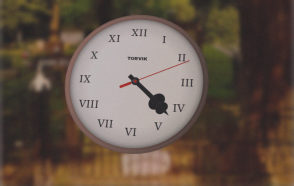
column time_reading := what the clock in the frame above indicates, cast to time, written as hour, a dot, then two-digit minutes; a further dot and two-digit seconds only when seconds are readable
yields 4.22.11
